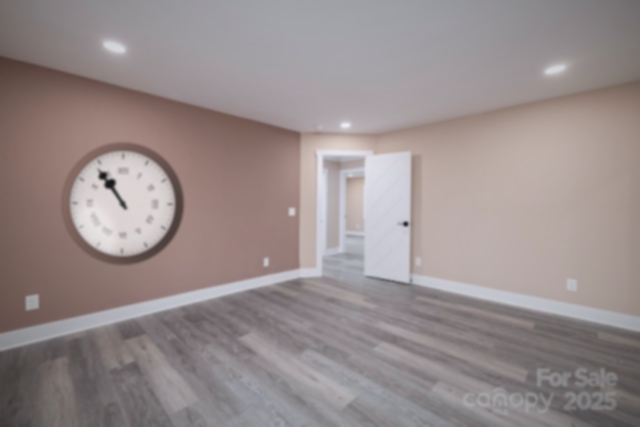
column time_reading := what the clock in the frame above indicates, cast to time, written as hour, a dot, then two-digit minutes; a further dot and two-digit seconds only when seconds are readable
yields 10.54
